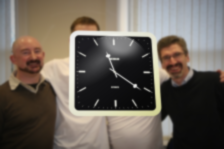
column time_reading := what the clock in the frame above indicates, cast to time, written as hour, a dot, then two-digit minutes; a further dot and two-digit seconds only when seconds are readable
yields 11.21
